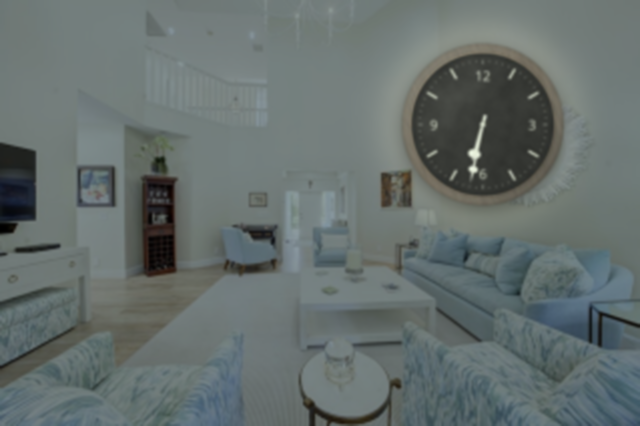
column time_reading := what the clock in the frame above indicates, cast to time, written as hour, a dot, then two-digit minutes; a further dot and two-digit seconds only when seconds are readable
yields 6.32
